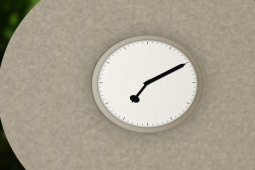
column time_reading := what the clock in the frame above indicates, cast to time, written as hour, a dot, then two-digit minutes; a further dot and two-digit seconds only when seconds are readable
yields 7.10
